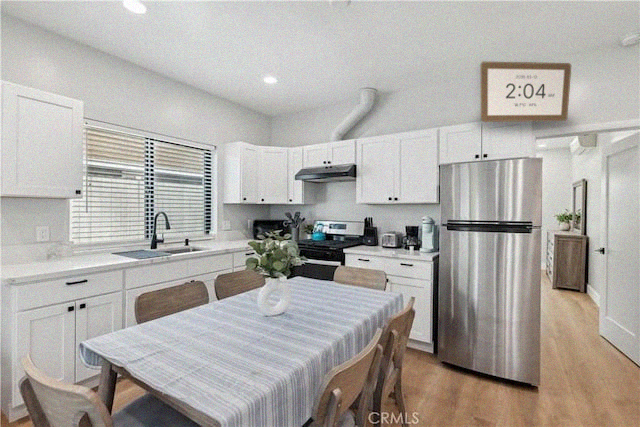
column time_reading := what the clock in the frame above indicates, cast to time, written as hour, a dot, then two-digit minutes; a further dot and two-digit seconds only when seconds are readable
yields 2.04
